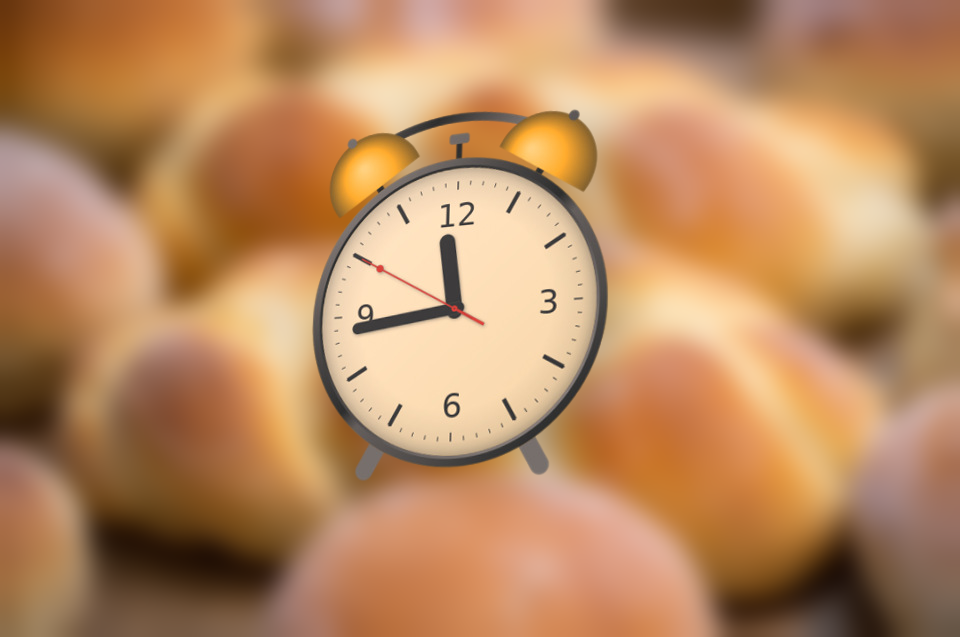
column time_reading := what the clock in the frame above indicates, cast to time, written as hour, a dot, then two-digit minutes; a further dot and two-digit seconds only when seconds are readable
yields 11.43.50
